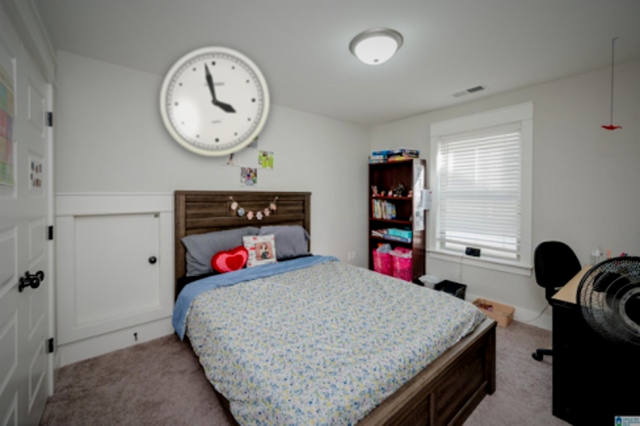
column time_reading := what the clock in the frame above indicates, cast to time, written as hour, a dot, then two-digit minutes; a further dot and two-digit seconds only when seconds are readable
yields 3.58
